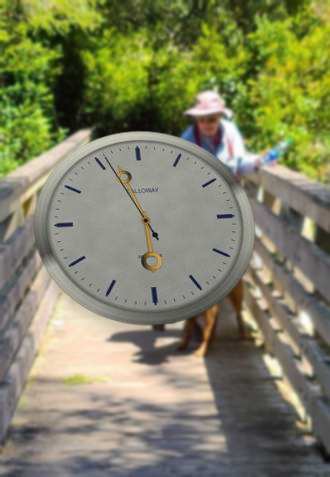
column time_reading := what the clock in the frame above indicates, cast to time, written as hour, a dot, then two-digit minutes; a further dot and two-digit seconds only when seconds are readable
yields 5.56.56
